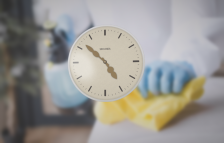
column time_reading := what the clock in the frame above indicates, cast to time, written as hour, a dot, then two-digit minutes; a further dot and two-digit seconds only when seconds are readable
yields 4.52
